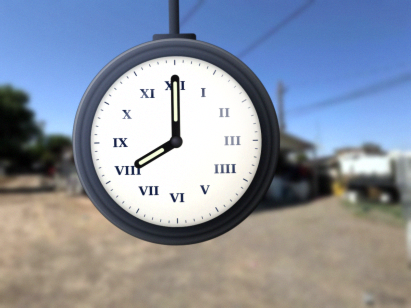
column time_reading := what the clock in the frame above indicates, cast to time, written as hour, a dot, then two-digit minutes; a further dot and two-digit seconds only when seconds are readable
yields 8.00
